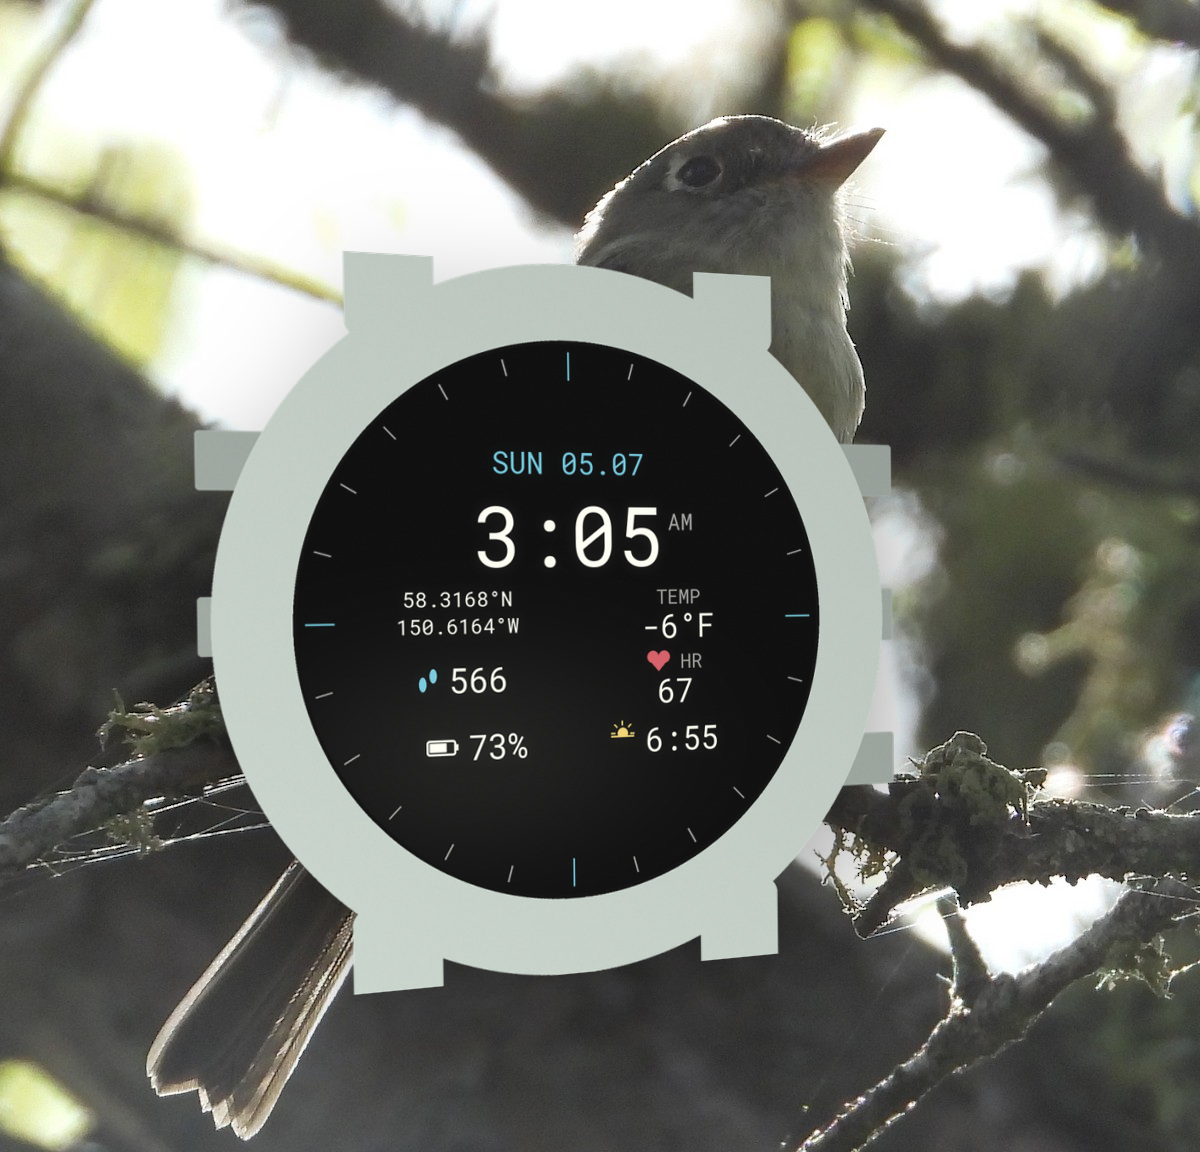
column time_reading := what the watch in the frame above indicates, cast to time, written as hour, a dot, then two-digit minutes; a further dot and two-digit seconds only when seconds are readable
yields 3.05
